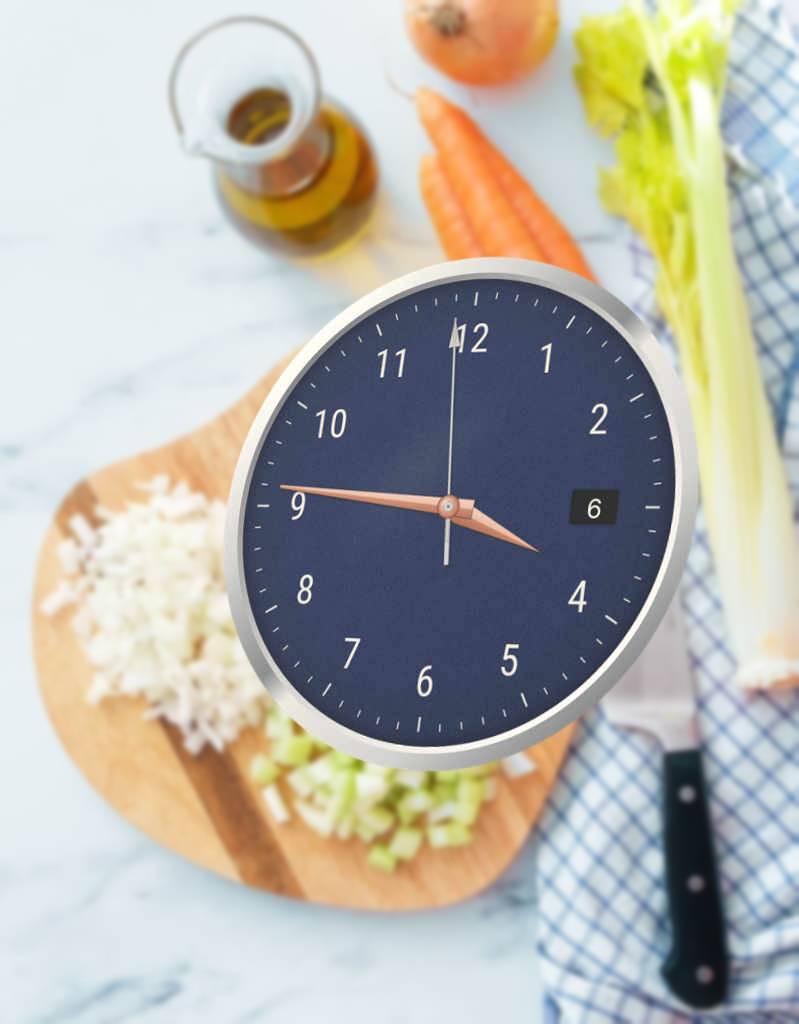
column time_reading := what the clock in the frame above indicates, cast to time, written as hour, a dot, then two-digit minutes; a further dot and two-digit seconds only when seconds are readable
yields 3.45.59
